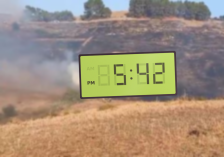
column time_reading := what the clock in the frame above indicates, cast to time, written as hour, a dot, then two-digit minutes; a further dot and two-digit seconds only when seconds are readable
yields 5.42
